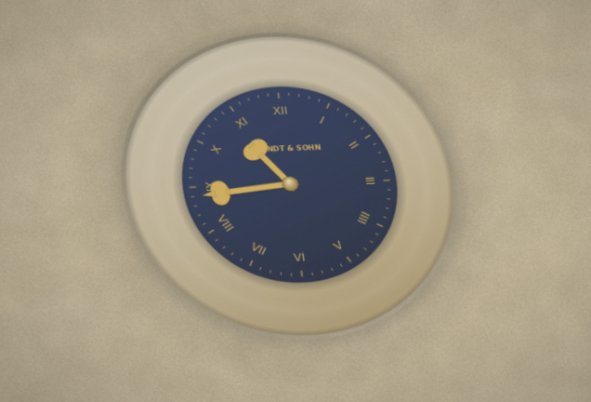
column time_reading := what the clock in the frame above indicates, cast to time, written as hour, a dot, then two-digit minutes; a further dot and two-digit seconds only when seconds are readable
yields 10.44
